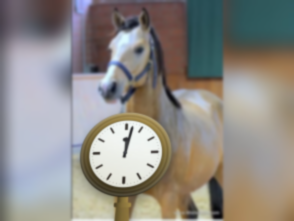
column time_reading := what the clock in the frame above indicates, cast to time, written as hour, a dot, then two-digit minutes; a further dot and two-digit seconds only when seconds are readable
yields 12.02
